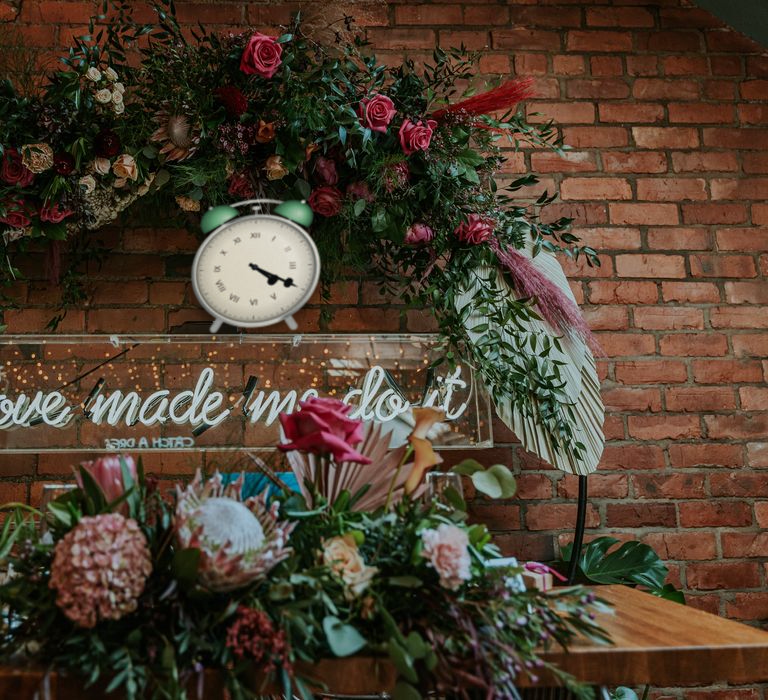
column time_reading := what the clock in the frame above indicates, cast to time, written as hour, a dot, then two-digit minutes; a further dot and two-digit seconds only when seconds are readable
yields 4.20
